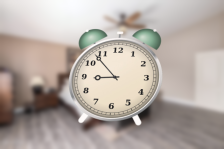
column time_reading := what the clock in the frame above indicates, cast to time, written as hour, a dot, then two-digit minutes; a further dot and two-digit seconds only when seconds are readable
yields 8.53
